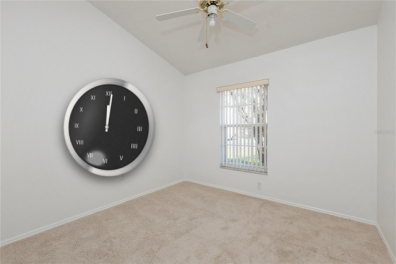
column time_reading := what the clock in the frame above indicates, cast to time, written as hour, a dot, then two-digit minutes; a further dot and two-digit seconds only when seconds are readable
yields 12.01
